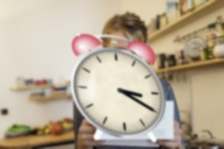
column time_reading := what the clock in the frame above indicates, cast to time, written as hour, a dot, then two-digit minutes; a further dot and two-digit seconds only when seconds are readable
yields 3.20
